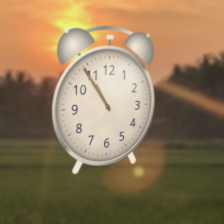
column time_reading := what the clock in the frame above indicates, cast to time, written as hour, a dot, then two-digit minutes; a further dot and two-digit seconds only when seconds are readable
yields 10.54
